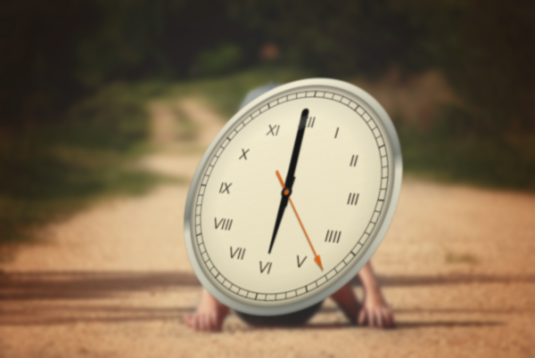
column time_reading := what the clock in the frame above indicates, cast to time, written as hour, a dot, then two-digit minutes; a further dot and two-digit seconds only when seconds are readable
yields 5.59.23
